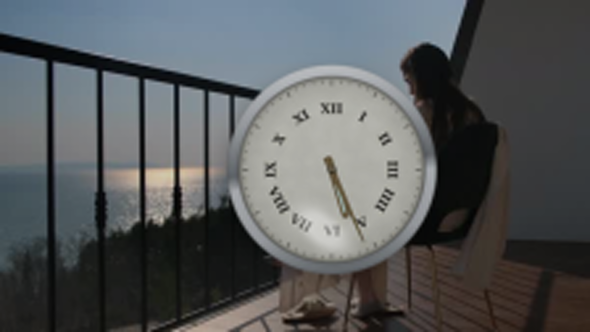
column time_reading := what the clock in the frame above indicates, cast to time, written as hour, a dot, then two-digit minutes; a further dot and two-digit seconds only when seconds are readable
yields 5.26
